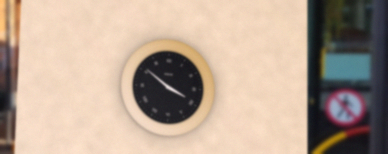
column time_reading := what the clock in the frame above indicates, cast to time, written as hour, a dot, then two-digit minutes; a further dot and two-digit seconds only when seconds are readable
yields 3.51
